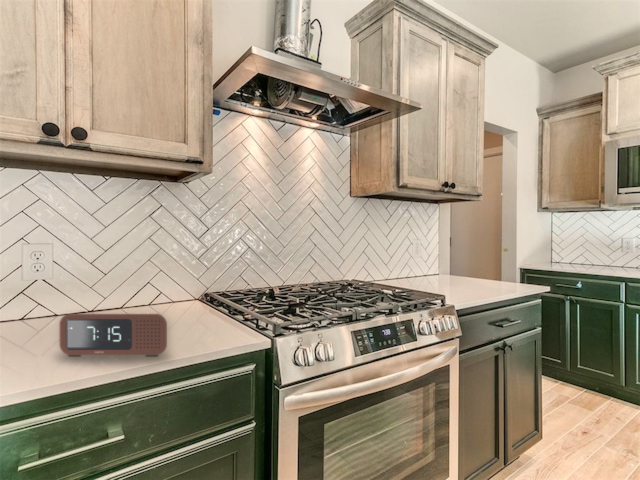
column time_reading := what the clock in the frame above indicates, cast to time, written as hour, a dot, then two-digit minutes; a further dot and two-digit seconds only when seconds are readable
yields 7.15
